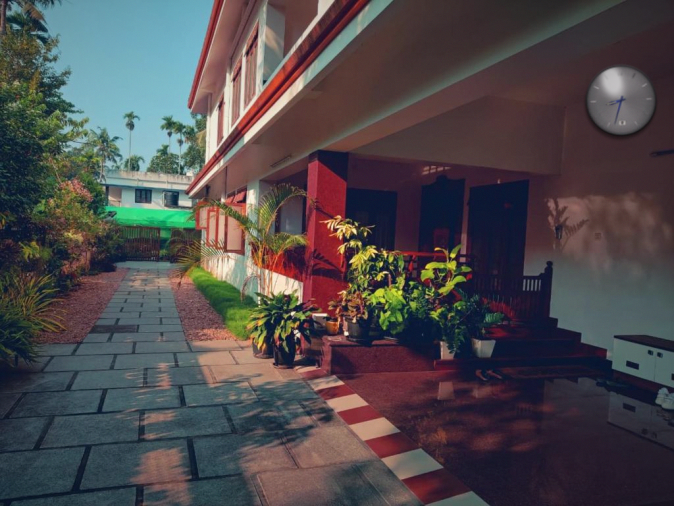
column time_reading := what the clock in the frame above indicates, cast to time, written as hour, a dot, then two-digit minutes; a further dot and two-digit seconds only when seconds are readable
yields 8.33
